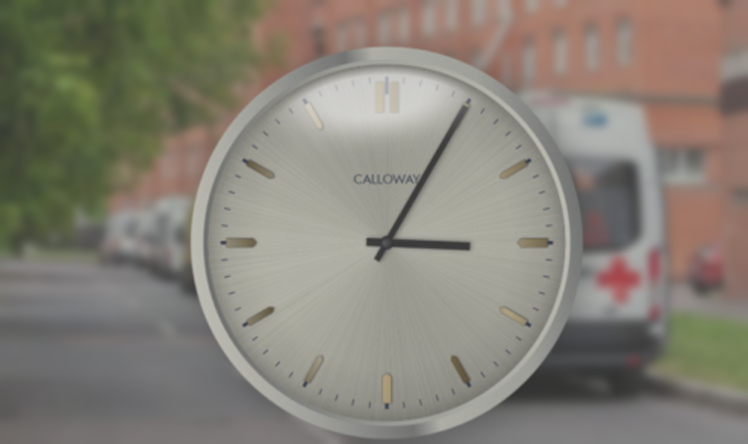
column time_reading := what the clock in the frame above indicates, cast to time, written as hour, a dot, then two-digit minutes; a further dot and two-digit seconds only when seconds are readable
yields 3.05
